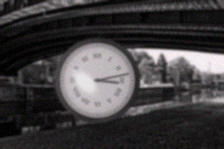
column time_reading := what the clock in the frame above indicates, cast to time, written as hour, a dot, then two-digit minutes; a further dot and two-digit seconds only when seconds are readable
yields 3.13
